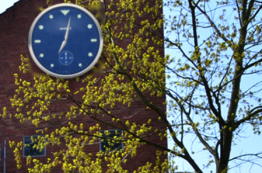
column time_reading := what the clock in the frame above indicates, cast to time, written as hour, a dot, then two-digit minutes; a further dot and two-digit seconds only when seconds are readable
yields 7.02
